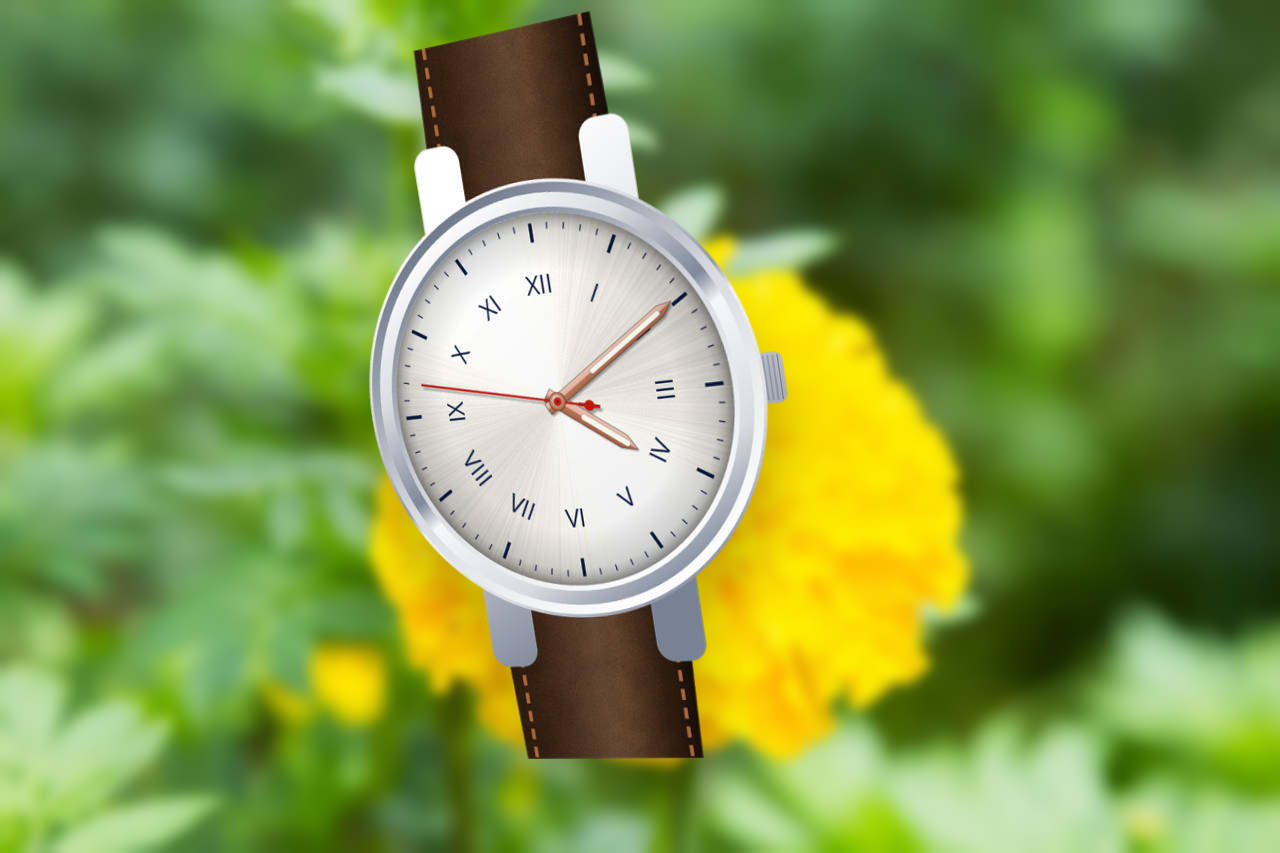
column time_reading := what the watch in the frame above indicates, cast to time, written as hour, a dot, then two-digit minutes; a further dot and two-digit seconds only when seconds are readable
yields 4.09.47
